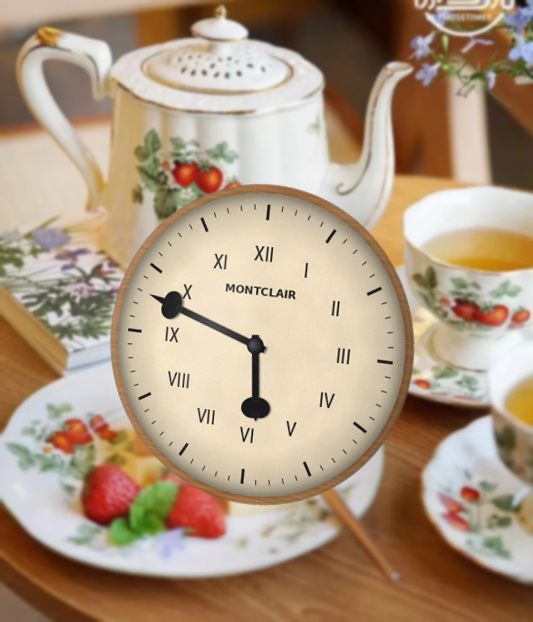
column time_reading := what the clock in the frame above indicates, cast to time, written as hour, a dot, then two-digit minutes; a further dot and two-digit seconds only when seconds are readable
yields 5.48
